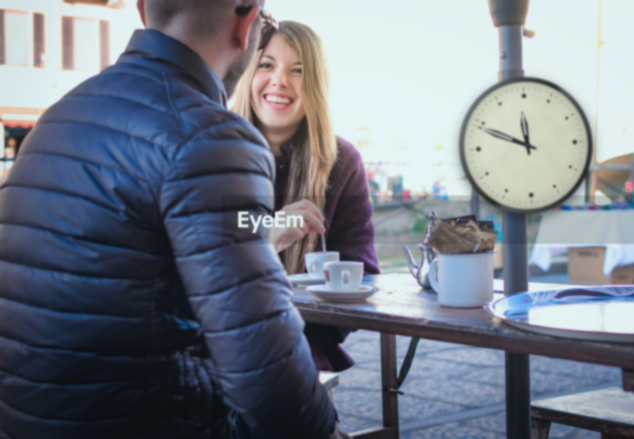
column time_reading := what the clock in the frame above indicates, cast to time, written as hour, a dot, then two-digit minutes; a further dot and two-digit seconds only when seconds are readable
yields 11.49
